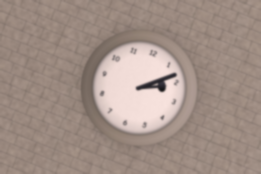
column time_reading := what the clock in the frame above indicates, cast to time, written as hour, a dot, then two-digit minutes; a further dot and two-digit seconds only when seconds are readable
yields 2.08
